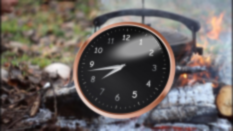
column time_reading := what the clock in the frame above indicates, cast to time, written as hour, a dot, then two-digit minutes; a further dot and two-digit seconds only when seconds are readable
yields 7.43
